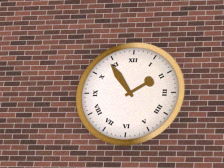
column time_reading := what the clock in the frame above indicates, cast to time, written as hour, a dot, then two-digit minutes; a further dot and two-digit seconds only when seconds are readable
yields 1.54
